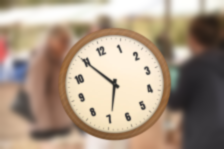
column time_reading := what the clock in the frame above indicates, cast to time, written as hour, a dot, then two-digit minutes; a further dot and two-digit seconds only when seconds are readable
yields 6.55
